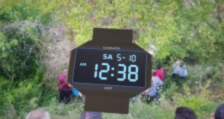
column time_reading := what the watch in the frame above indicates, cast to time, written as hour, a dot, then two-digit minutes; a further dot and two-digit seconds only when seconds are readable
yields 12.38
